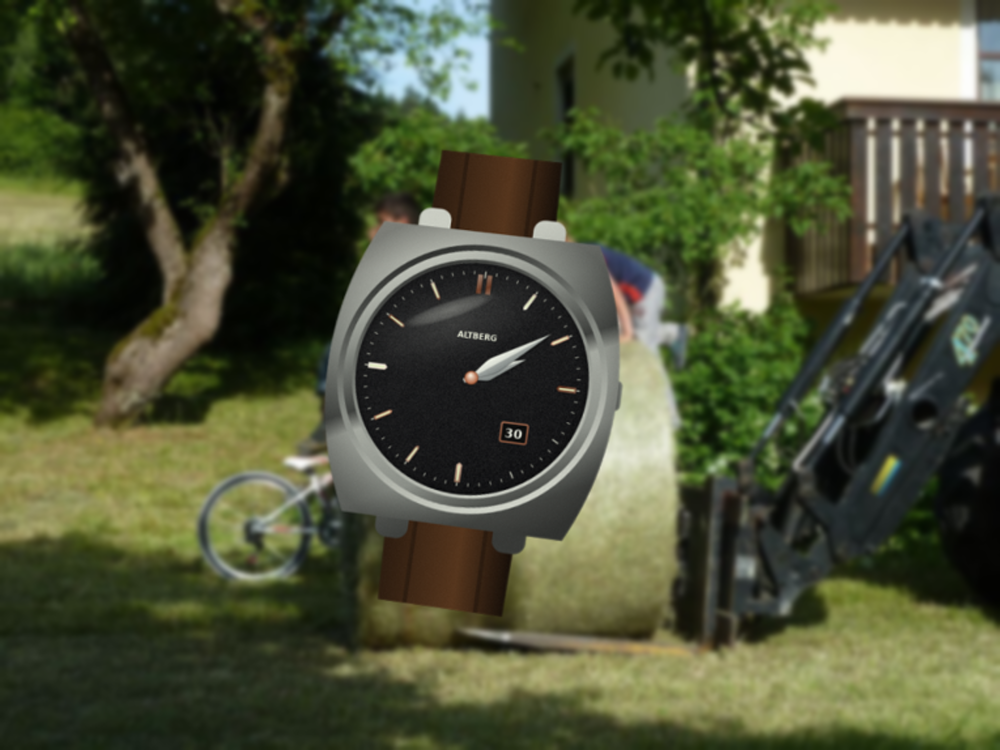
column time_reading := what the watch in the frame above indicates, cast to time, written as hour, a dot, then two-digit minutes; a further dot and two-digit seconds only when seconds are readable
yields 2.09
